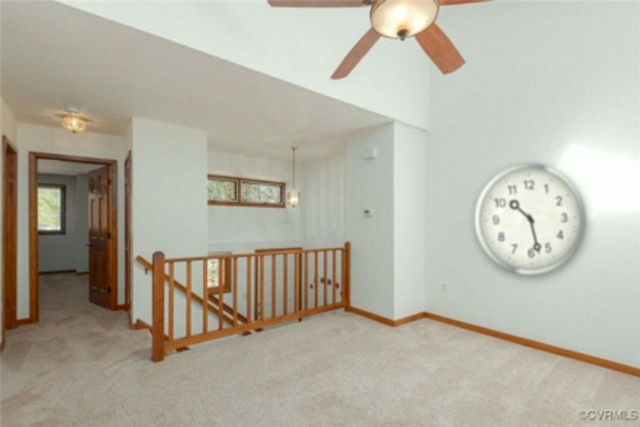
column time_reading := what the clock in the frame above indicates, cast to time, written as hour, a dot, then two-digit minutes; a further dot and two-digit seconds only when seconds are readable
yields 10.28
